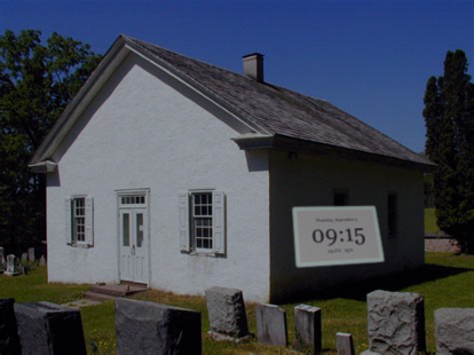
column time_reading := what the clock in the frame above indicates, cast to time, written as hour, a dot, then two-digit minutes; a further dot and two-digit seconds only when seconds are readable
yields 9.15
